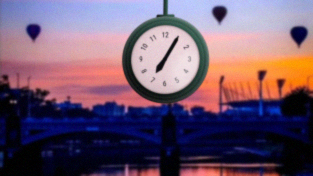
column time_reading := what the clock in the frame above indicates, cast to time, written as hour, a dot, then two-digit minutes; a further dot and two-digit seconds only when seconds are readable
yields 7.05
